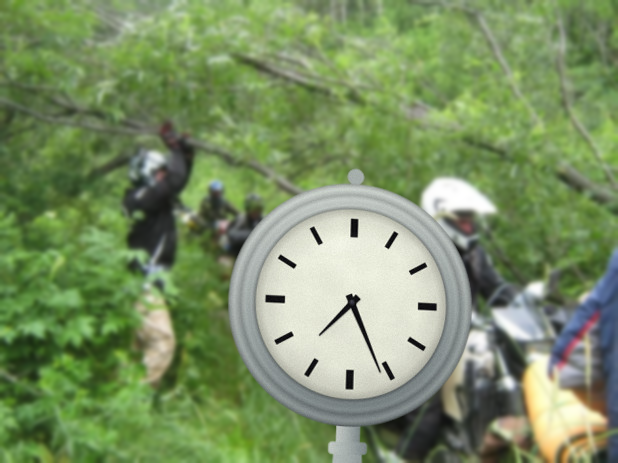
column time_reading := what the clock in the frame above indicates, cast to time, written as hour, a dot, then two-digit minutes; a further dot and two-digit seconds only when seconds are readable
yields 7.26
